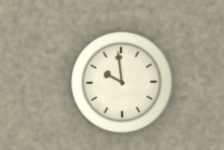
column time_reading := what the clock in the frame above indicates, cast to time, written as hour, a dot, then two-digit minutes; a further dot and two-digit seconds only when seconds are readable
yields 9.59
